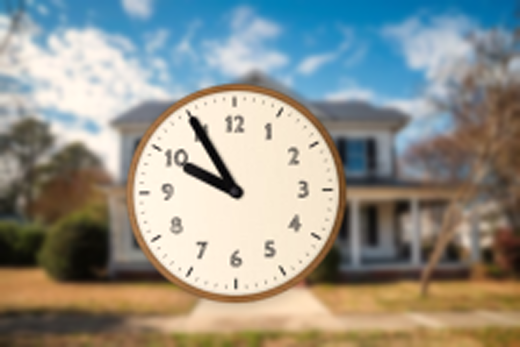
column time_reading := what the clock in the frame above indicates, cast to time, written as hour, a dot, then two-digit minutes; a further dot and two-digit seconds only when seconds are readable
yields 9.55
